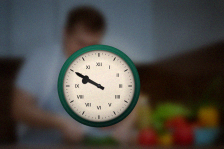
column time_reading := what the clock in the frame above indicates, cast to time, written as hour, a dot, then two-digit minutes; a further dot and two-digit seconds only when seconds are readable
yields 9.50
